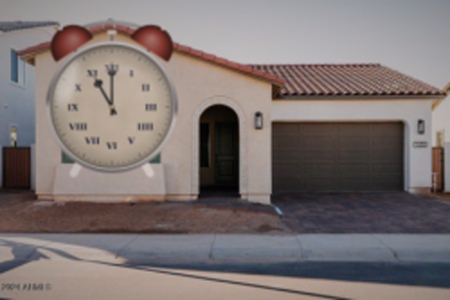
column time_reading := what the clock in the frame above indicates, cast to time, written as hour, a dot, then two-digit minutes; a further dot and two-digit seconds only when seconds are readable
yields 11.00
